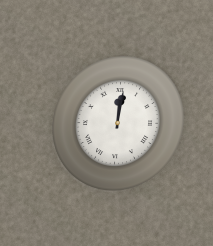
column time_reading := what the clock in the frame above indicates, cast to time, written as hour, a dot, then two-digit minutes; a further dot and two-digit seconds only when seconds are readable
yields 12.01
